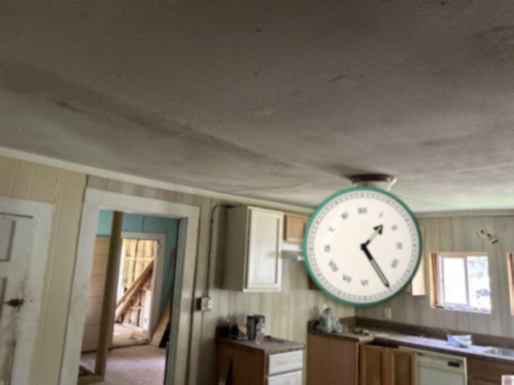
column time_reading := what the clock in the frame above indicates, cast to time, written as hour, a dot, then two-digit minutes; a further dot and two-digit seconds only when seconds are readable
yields 1.25
